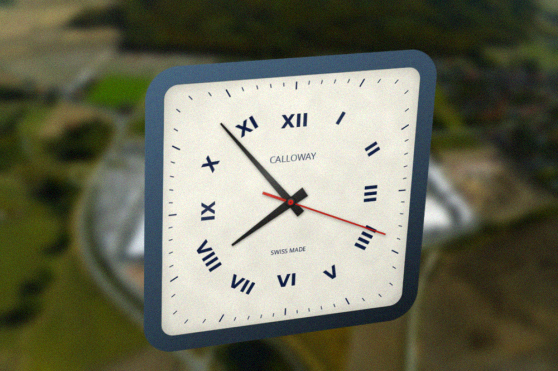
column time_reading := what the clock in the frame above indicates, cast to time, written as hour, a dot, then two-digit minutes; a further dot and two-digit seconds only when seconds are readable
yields 7.53.19
